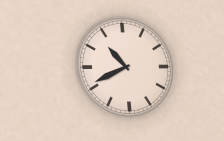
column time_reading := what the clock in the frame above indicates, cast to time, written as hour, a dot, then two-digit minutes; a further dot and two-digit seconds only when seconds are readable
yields 10.41
